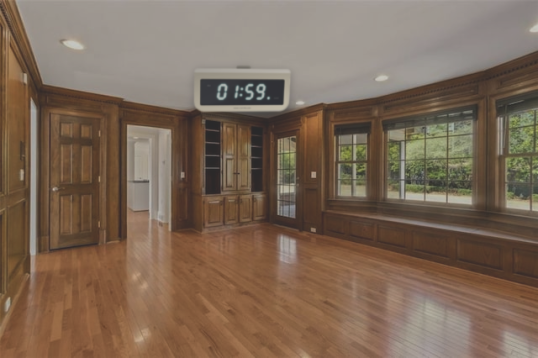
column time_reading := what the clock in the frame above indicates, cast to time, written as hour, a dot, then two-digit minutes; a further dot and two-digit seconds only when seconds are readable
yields 1.59
